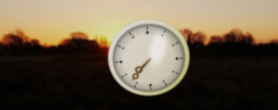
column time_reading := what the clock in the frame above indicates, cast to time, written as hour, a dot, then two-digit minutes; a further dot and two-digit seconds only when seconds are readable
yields 7.37
